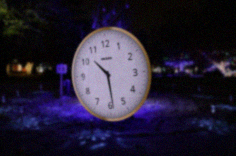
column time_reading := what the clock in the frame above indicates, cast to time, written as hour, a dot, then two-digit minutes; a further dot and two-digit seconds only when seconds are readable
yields 10.29
